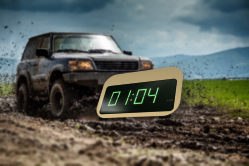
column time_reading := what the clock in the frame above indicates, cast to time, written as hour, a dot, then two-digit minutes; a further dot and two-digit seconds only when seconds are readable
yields 1.04
